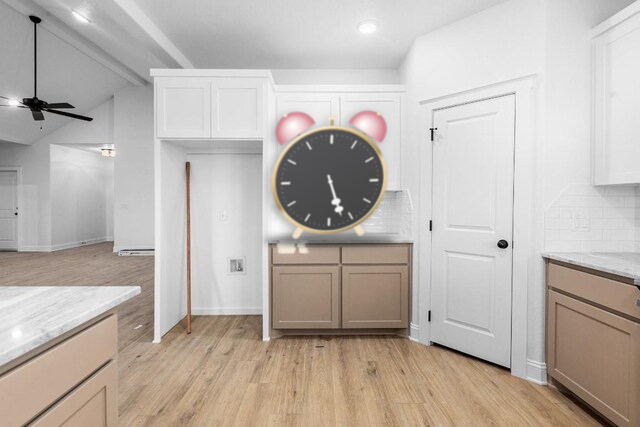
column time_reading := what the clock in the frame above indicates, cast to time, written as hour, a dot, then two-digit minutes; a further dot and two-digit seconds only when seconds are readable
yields 5.27
